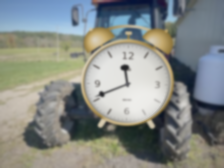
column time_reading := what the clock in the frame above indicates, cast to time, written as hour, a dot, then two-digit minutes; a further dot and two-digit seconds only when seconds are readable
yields 11.41
